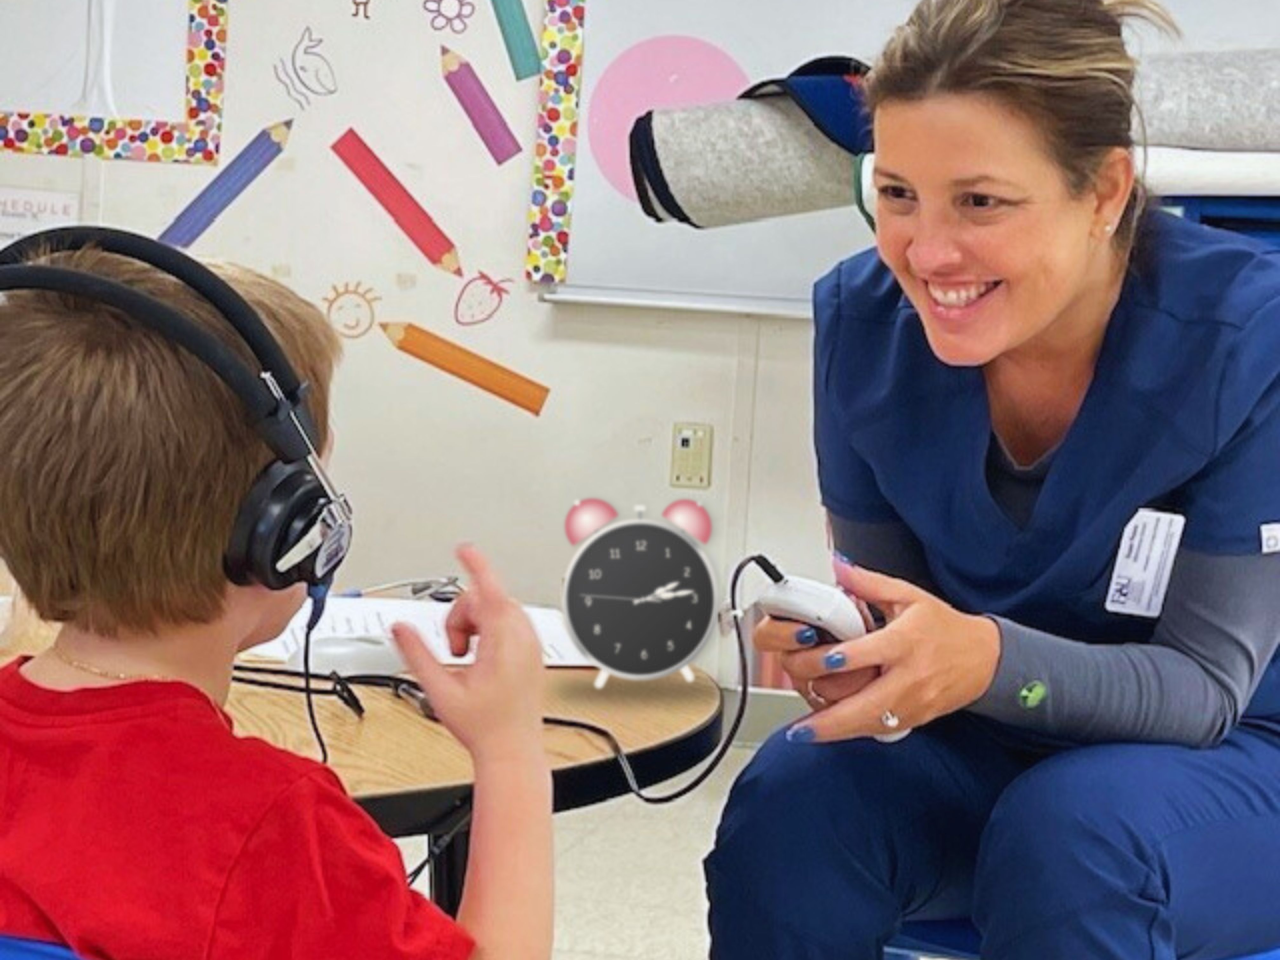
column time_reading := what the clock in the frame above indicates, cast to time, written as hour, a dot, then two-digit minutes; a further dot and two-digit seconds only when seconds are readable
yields 2.13.46
